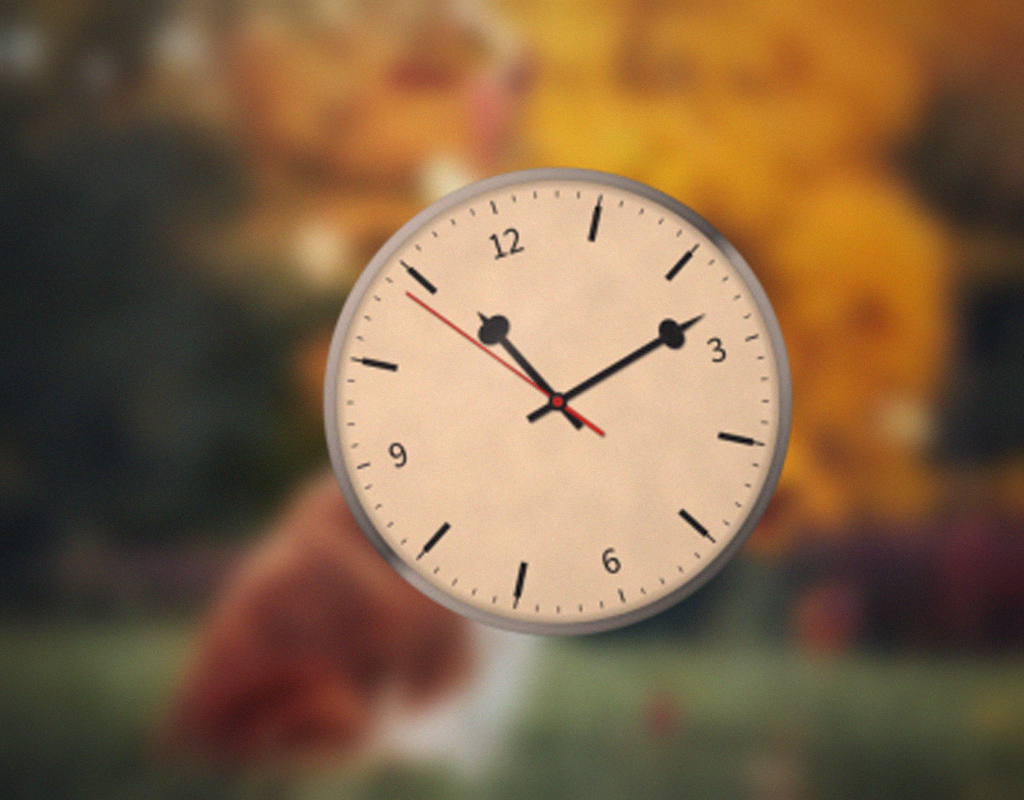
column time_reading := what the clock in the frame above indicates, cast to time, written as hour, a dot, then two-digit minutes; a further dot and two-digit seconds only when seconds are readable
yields 11.12.54
